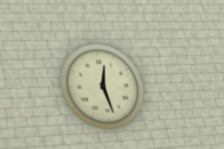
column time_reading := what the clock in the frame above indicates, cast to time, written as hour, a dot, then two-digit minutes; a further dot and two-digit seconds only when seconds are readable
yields 12.28
